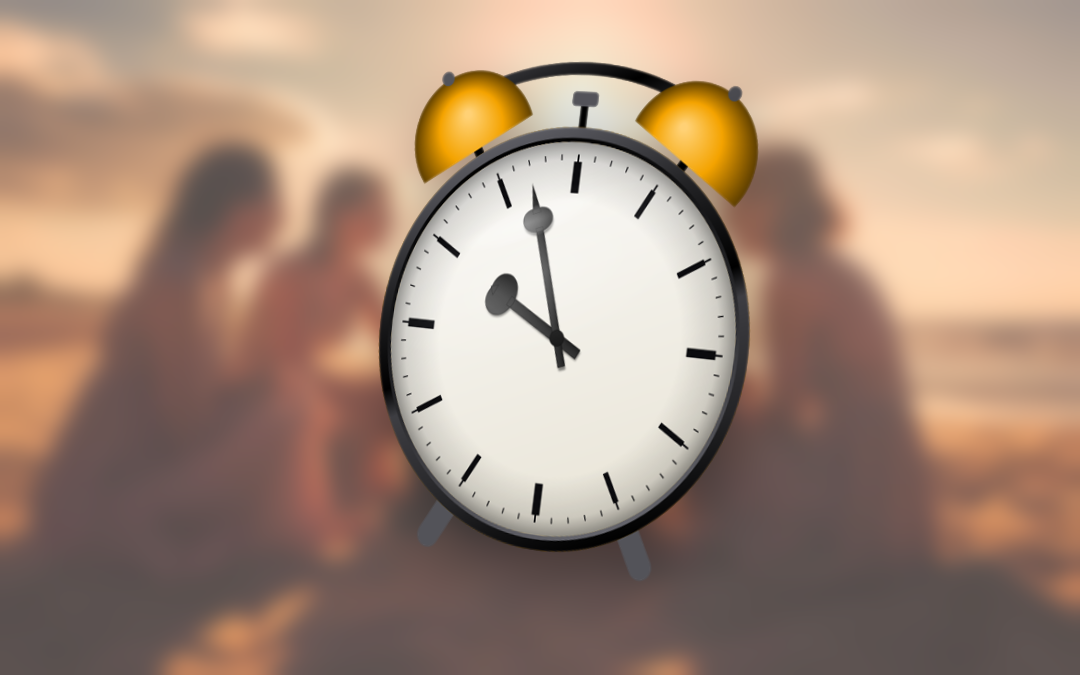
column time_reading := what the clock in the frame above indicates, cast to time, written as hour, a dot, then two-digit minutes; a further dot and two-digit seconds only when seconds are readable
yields 9.57
